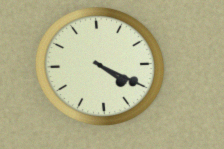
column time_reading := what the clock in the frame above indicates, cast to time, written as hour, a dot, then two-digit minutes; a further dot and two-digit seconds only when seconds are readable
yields 4.20
